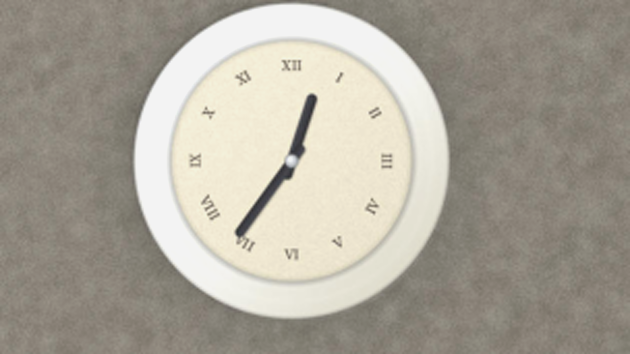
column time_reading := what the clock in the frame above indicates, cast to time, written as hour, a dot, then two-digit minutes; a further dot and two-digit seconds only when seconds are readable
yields 12.36
